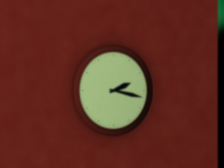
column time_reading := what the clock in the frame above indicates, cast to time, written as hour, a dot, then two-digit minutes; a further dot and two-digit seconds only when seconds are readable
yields 2.17
